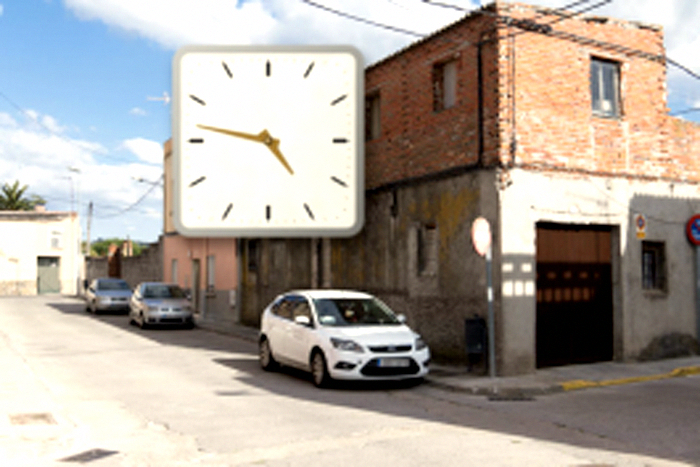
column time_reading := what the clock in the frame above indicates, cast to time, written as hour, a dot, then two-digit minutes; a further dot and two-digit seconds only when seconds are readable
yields 4.47
